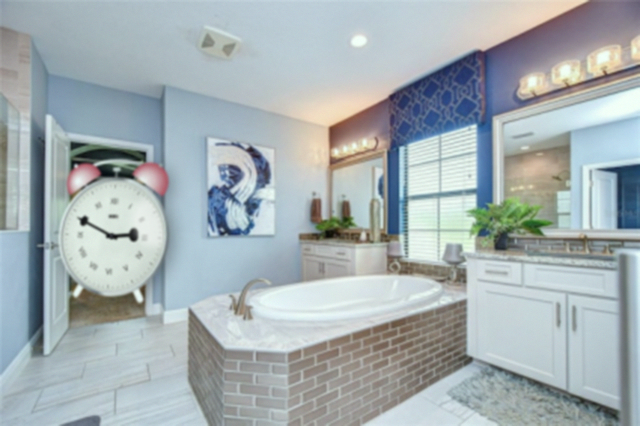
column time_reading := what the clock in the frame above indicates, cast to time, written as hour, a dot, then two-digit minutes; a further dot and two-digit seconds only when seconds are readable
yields 2.49
